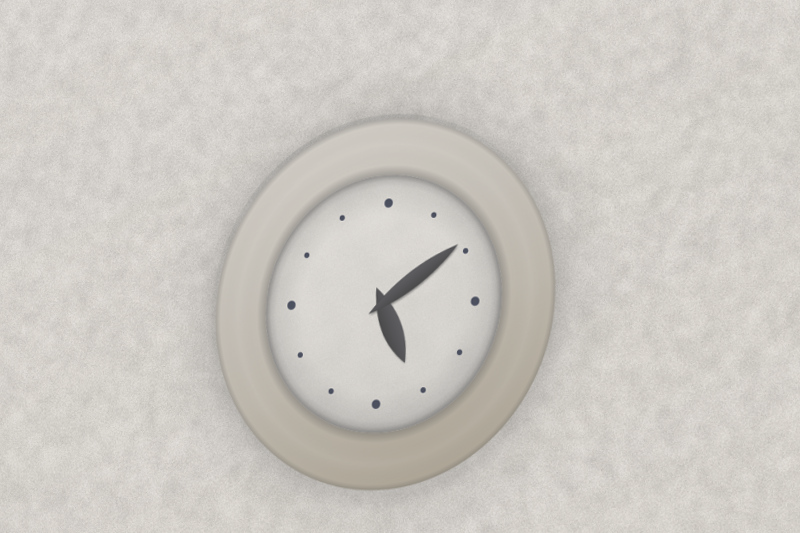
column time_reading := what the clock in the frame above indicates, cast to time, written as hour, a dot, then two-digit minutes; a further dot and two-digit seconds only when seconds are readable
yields 5.09
